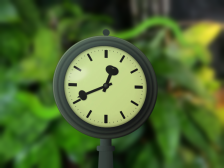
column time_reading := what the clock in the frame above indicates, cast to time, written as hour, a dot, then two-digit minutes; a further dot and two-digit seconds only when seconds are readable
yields 12.41
